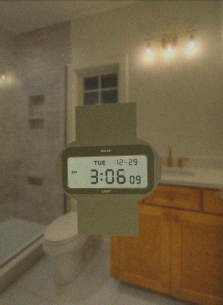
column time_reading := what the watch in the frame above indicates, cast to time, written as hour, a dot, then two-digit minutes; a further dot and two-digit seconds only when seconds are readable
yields 3.06.09
